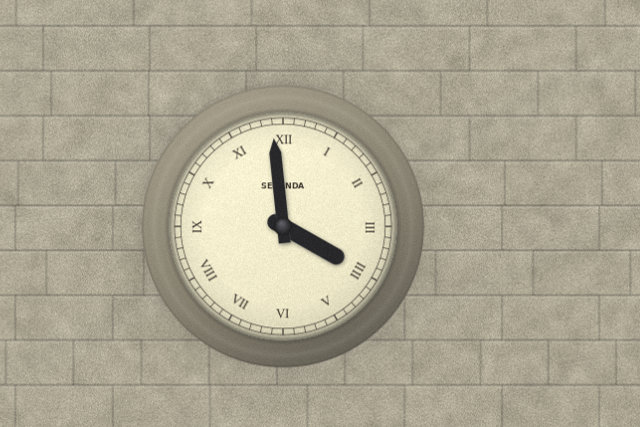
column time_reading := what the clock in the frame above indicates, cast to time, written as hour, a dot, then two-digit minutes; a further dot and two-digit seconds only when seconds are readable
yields 3.59
